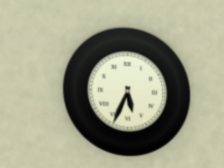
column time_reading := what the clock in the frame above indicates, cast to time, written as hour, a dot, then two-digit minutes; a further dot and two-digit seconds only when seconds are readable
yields 5.34
